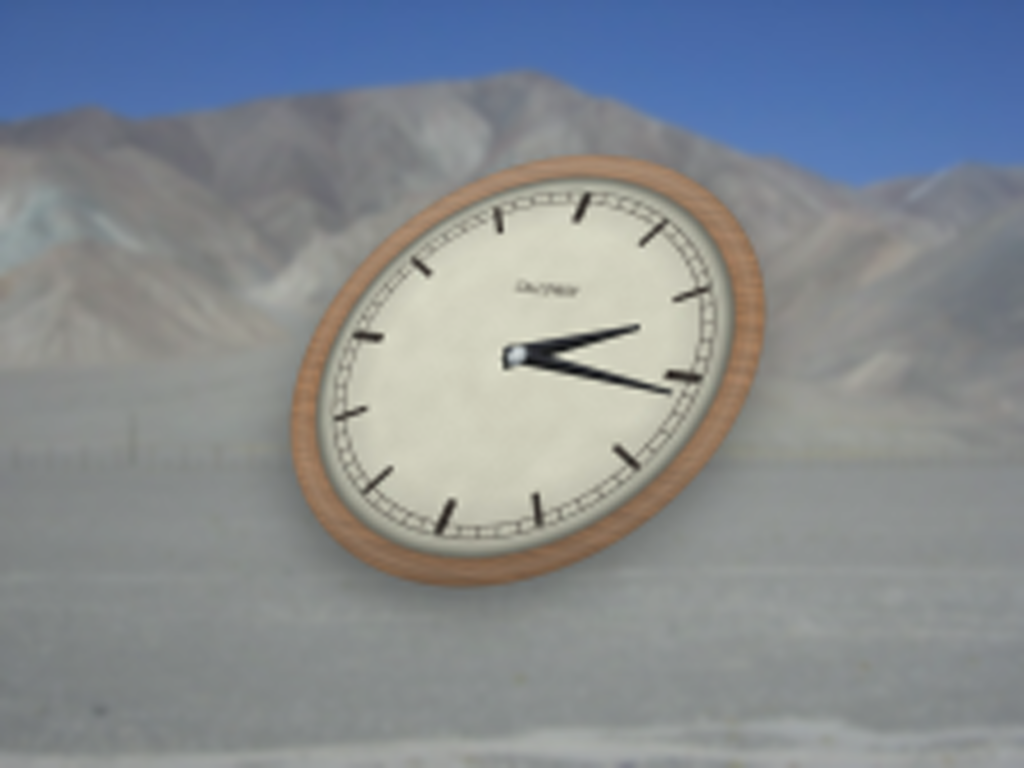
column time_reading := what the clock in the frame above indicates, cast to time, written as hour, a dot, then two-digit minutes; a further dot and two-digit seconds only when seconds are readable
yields 2.16
